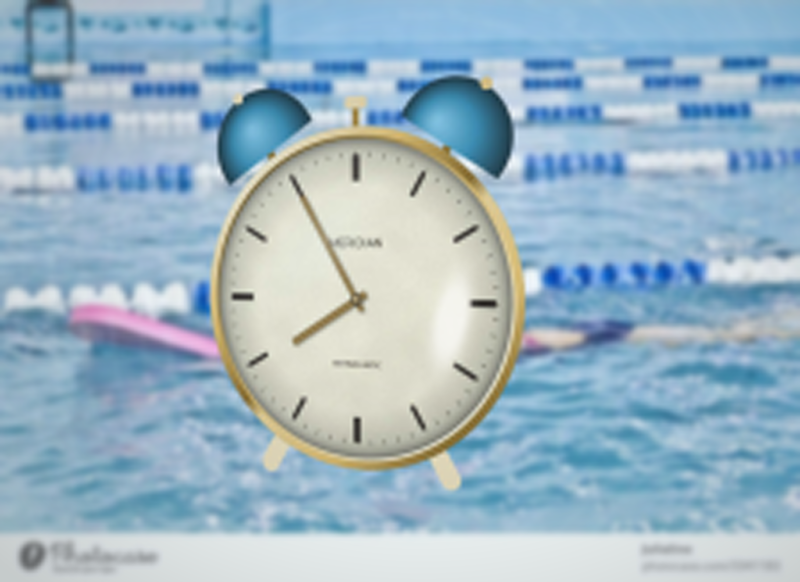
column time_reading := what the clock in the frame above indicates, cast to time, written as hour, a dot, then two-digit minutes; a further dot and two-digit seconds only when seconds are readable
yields 7.55
